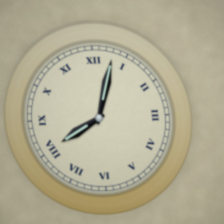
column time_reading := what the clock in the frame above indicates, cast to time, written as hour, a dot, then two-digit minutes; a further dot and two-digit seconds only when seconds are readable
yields 8.03
